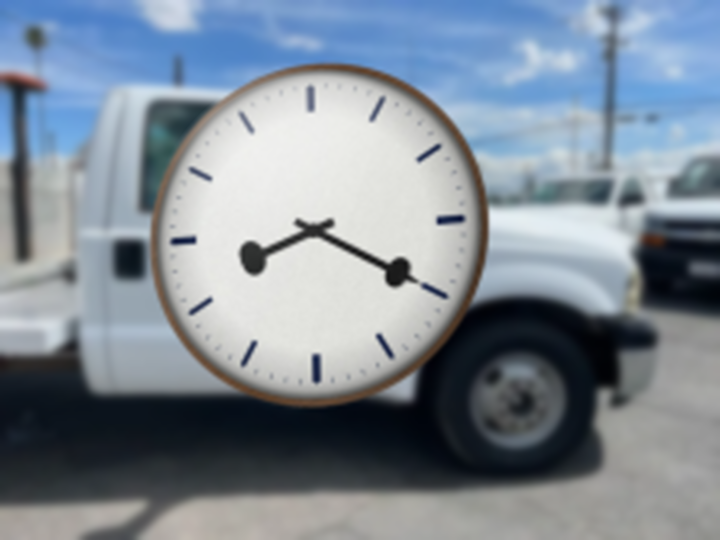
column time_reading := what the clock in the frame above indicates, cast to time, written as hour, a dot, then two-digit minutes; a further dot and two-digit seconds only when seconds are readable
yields 8.20
